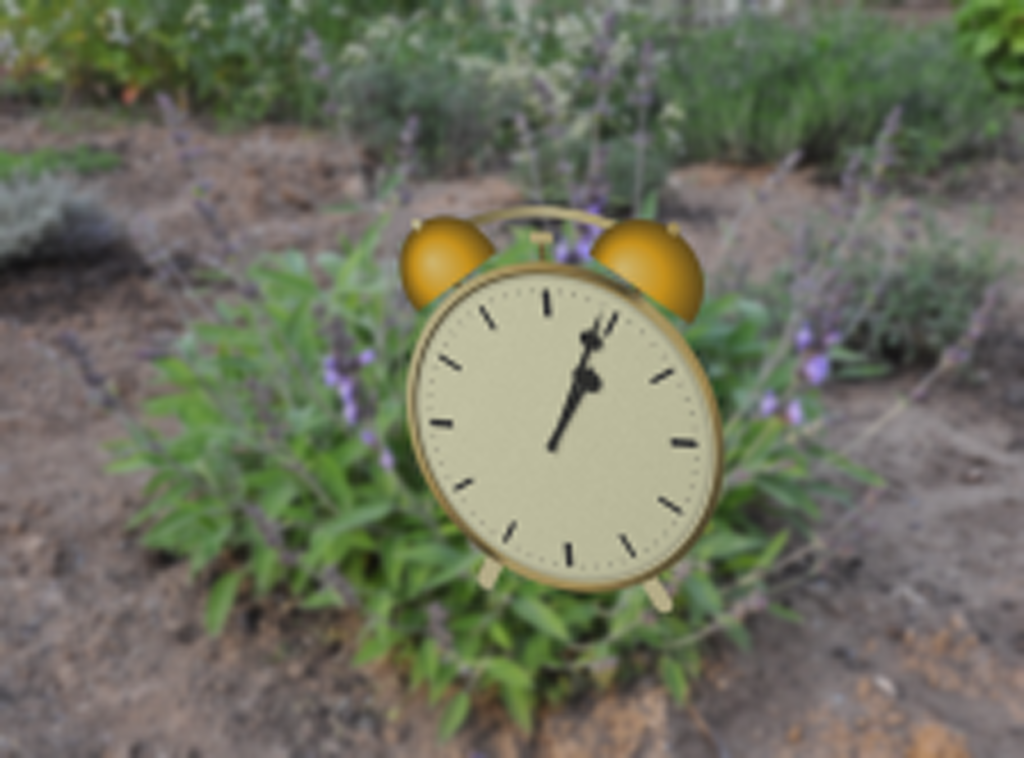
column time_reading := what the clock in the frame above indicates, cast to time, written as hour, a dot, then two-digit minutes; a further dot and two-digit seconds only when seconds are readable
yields 1.04
